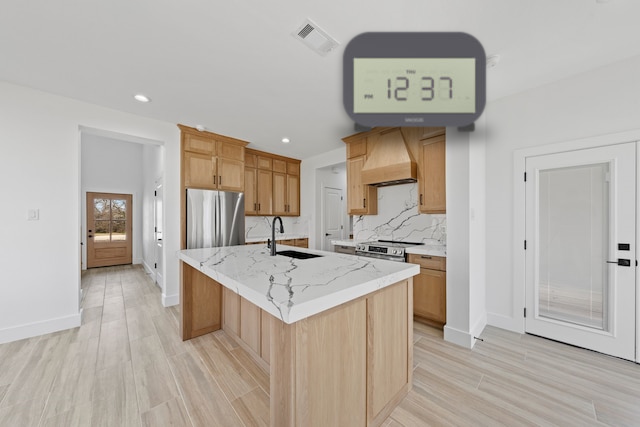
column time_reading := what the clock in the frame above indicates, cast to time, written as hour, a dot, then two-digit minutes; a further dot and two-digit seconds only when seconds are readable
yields 12.37
